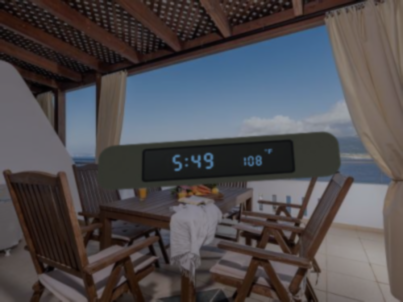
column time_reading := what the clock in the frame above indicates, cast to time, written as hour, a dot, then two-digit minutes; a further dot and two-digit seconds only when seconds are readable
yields 5.49
